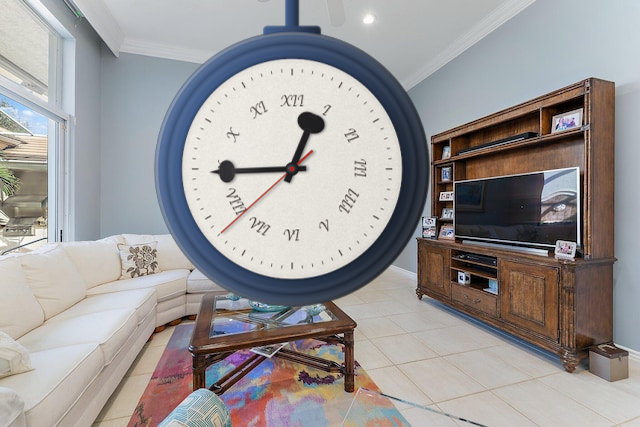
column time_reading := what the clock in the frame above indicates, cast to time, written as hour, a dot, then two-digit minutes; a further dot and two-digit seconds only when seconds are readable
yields 12.44.38
